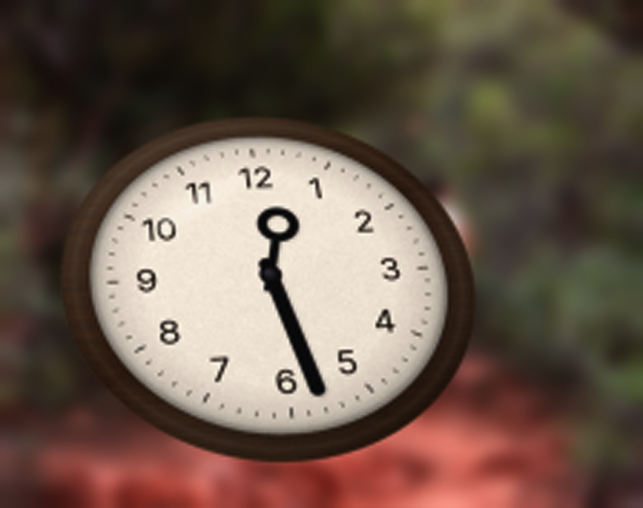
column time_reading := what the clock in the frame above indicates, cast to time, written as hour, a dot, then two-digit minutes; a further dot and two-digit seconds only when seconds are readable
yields 12.28
